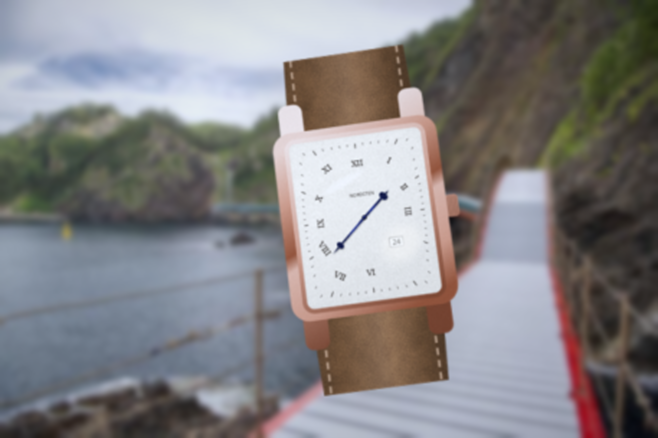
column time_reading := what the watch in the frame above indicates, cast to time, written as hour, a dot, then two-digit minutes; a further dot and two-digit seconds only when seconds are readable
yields 1.38
